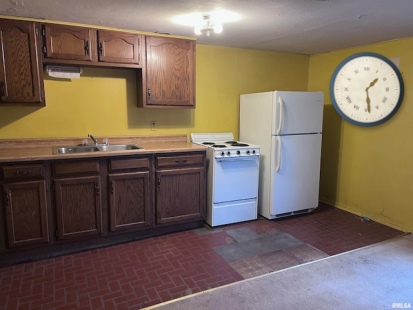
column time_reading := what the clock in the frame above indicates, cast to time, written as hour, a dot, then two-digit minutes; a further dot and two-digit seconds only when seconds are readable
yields 1.29
